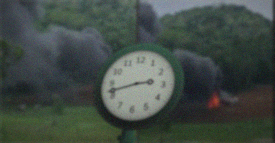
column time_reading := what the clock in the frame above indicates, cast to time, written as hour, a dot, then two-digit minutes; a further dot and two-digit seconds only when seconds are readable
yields 2.42
